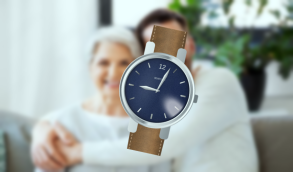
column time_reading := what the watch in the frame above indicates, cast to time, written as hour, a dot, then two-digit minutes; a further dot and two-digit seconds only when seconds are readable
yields 9.03
